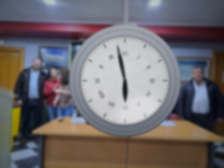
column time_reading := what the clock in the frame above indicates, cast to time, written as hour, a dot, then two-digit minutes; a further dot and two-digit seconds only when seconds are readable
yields 5.58
